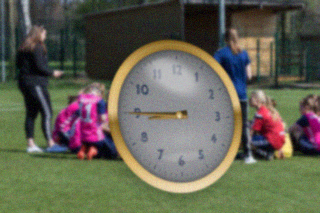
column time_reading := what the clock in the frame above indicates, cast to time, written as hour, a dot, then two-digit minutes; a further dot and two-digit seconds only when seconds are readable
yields 8.45
